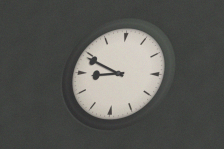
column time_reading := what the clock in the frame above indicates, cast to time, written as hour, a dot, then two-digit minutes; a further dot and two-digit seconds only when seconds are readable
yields 8.49
